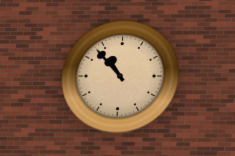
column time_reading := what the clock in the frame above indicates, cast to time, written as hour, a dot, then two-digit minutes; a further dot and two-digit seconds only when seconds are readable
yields 10.53
